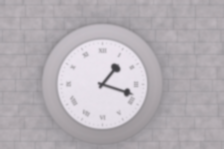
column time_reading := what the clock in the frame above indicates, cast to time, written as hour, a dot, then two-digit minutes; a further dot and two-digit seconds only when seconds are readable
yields 1.18
